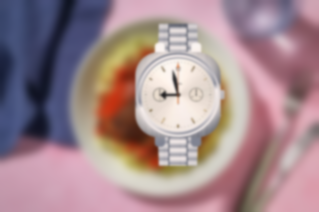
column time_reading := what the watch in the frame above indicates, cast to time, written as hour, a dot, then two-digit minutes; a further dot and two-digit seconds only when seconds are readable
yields 8.58
